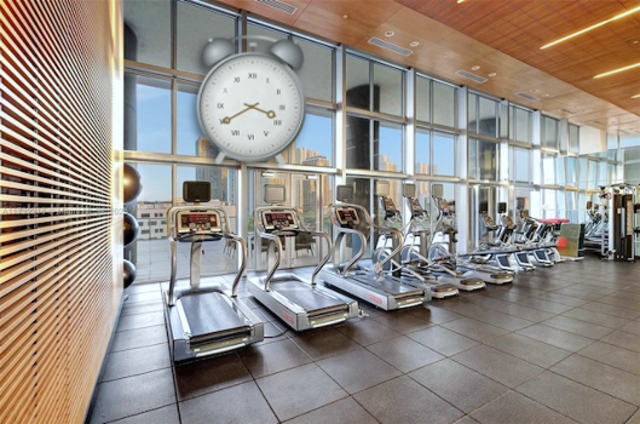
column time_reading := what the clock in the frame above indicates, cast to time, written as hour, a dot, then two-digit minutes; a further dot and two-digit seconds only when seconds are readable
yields 3.40
